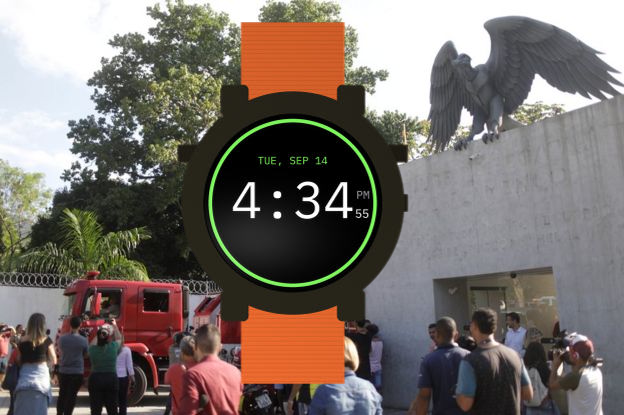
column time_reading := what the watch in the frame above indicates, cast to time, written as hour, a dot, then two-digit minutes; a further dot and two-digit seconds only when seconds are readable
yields 4.34.55
